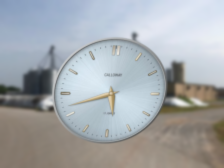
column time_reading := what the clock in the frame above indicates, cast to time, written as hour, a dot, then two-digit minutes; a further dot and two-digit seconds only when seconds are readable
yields 5.42
